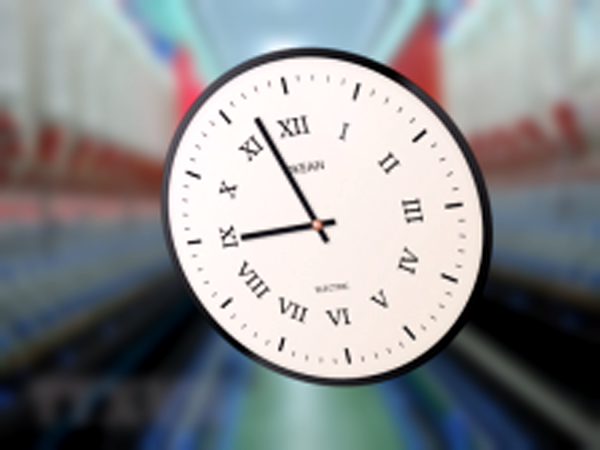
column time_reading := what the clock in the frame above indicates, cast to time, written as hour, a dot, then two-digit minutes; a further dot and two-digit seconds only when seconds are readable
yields 8.57
